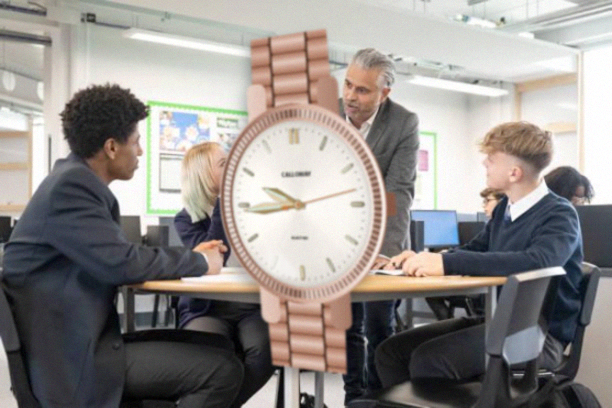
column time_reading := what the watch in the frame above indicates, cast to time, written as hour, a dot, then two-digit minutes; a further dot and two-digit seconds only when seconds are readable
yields 9.44.13
